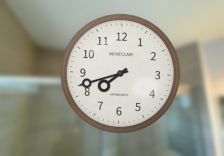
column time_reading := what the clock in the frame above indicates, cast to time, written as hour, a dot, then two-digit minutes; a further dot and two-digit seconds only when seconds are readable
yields 7.42
